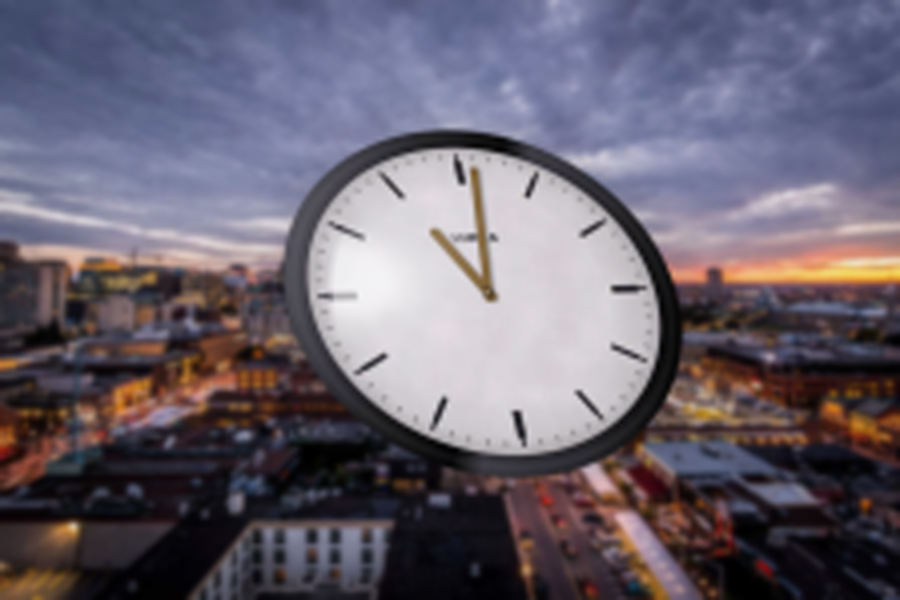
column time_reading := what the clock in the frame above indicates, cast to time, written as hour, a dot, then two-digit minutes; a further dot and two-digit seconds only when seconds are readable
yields 11.01
